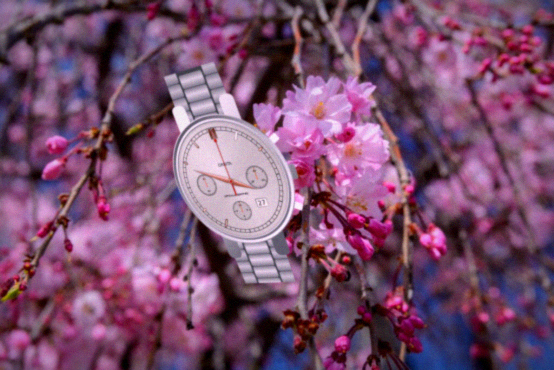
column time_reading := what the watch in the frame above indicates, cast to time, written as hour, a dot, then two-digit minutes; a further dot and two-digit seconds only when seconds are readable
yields 3.49
